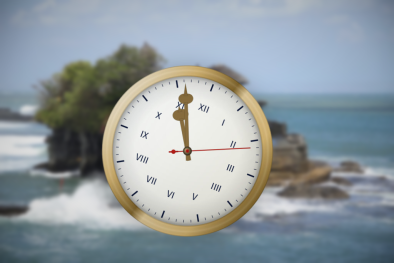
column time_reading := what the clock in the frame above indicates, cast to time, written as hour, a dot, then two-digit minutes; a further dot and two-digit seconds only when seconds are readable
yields 10.56.11
